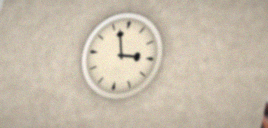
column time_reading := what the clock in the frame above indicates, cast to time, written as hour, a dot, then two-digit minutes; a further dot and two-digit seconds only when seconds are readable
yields 2.57
